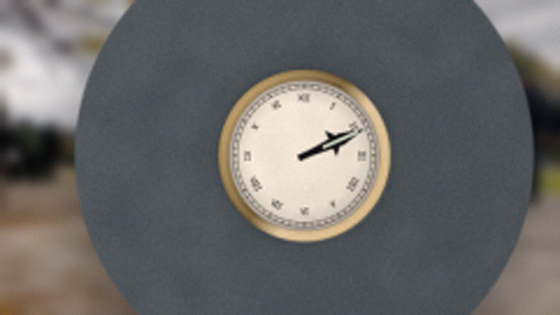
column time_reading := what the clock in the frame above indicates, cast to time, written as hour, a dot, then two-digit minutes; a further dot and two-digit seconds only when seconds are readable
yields 2.11
